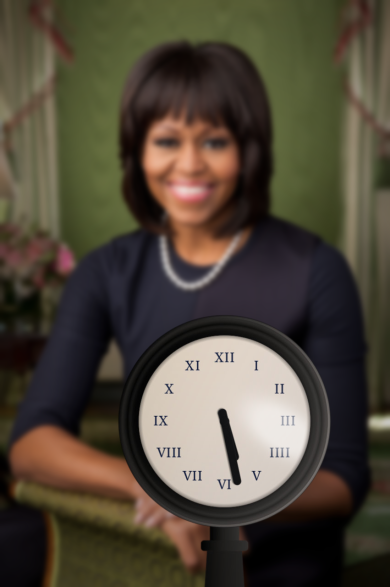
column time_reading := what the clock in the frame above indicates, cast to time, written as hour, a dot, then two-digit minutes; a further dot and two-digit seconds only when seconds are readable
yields 5.28
